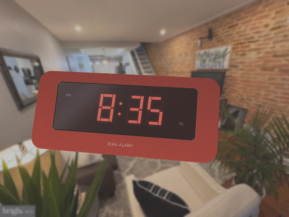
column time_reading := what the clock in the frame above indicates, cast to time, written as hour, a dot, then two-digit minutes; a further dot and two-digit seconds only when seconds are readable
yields 8.35
